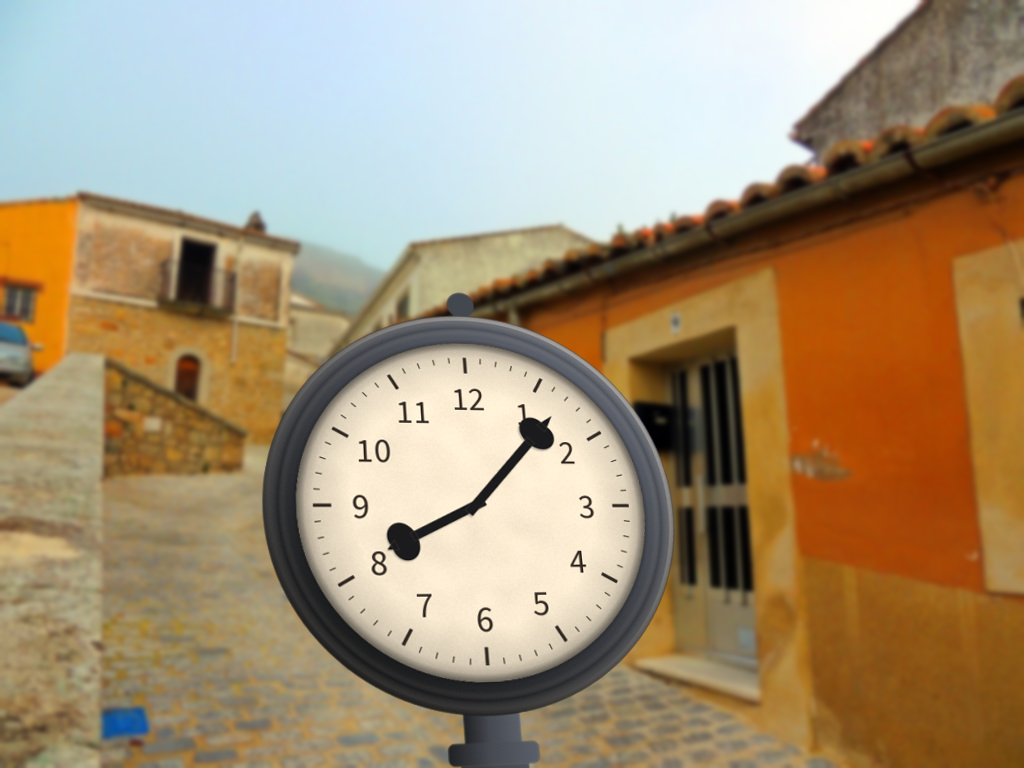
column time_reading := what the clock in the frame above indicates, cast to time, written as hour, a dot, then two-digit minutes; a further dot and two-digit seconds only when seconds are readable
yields 8.07
